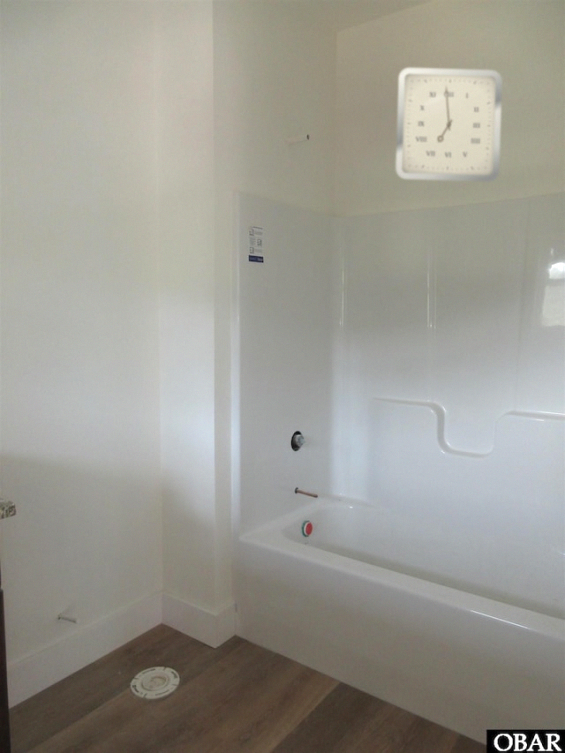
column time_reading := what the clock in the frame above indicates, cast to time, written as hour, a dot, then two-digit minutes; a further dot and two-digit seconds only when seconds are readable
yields 6.59
